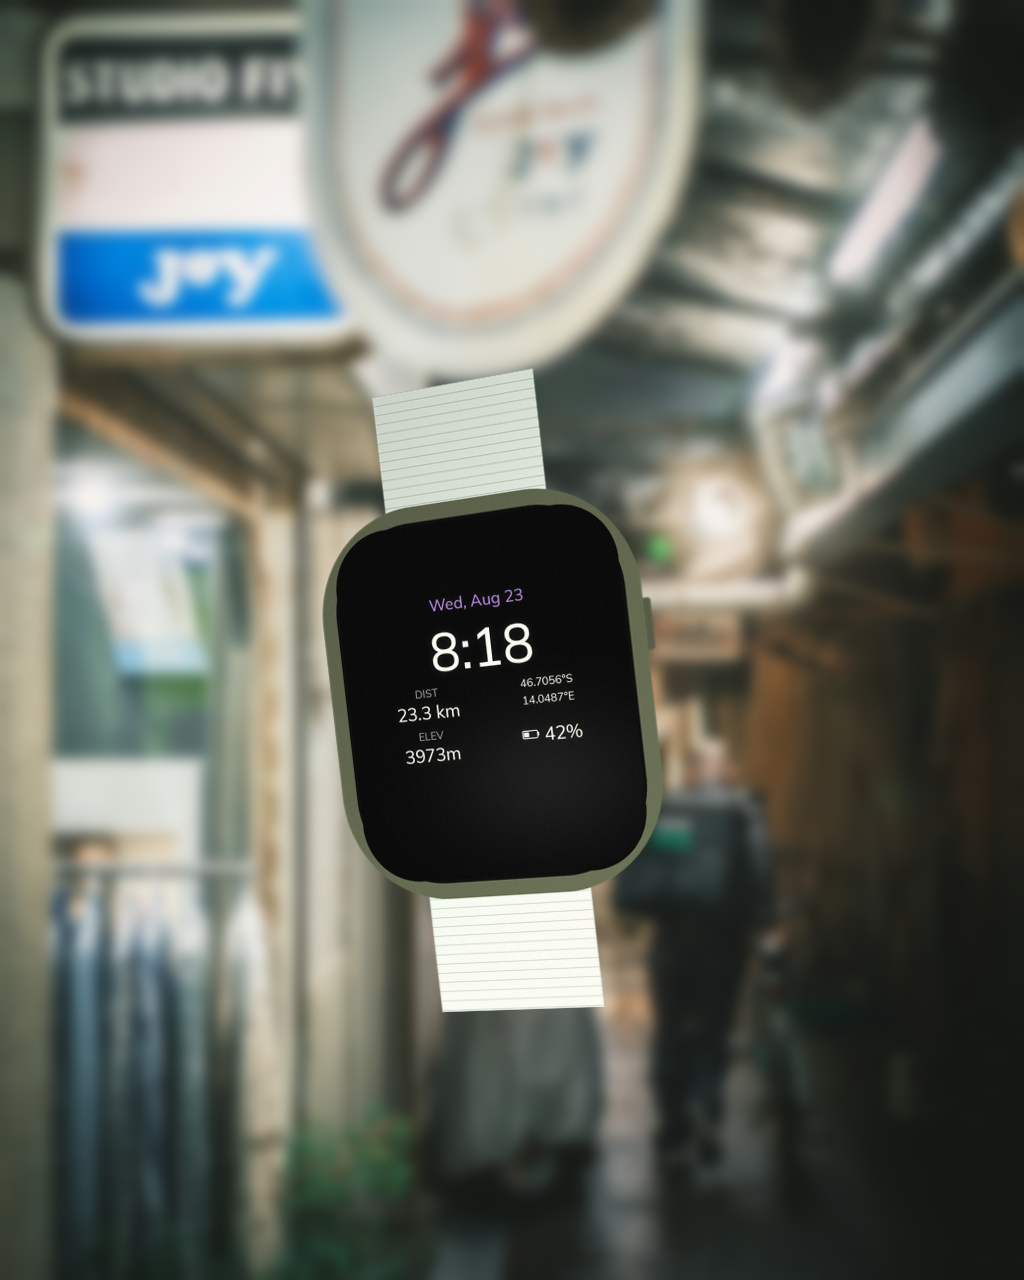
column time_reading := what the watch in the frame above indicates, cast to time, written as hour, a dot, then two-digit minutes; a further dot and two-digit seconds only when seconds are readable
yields 8.18
